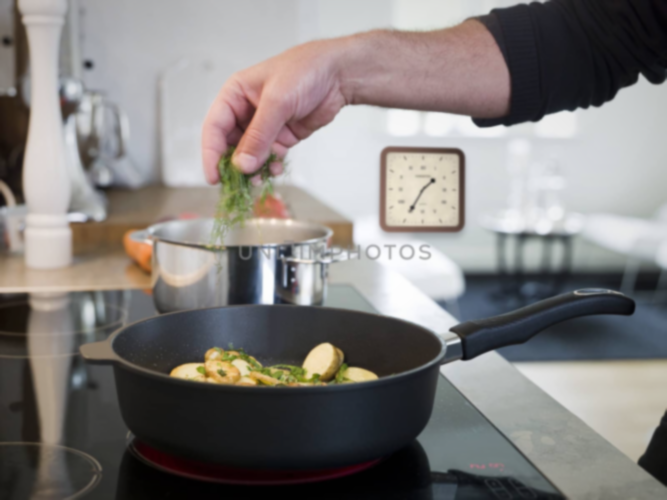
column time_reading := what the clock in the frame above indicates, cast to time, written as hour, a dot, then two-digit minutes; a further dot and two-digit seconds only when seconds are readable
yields 1.35
